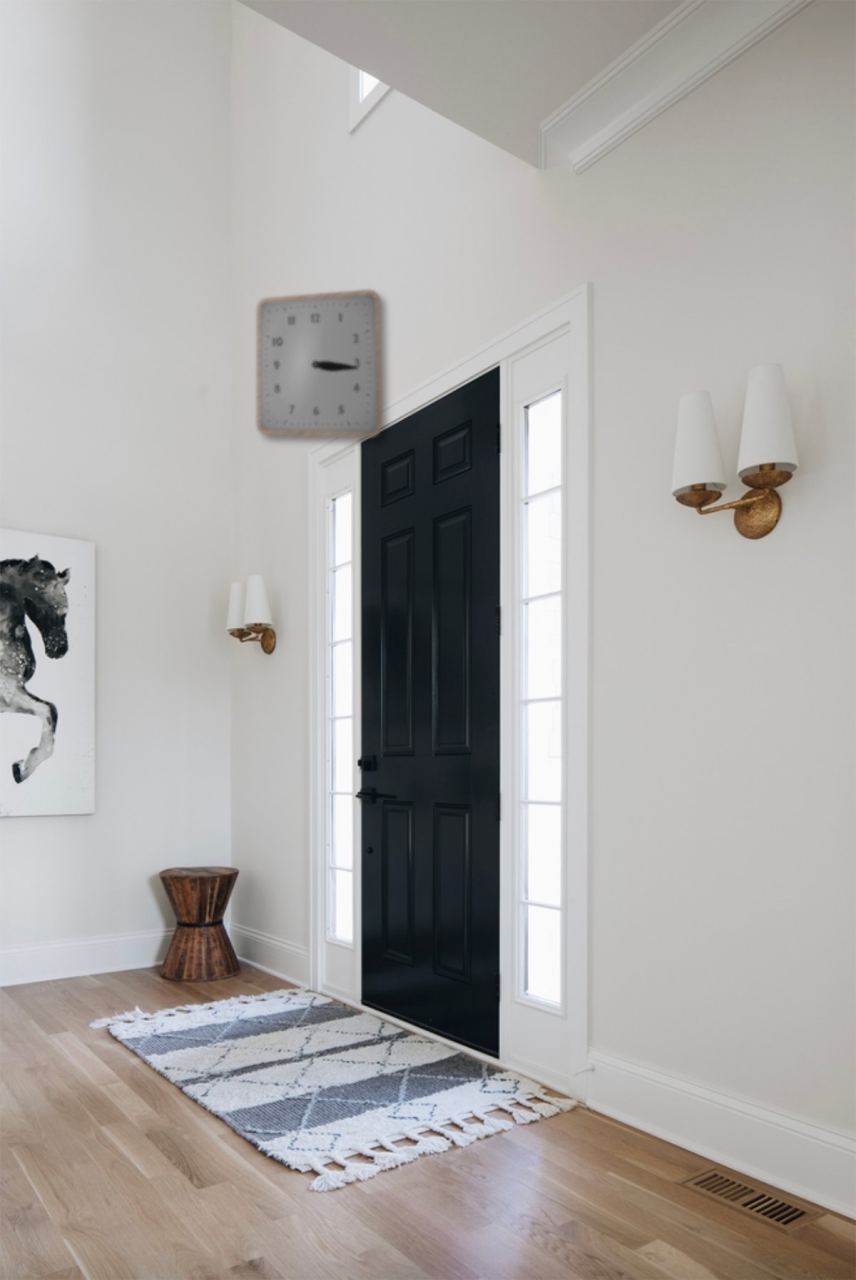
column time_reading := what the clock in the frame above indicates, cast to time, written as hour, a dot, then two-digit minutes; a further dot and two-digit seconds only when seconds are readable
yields 3.16
